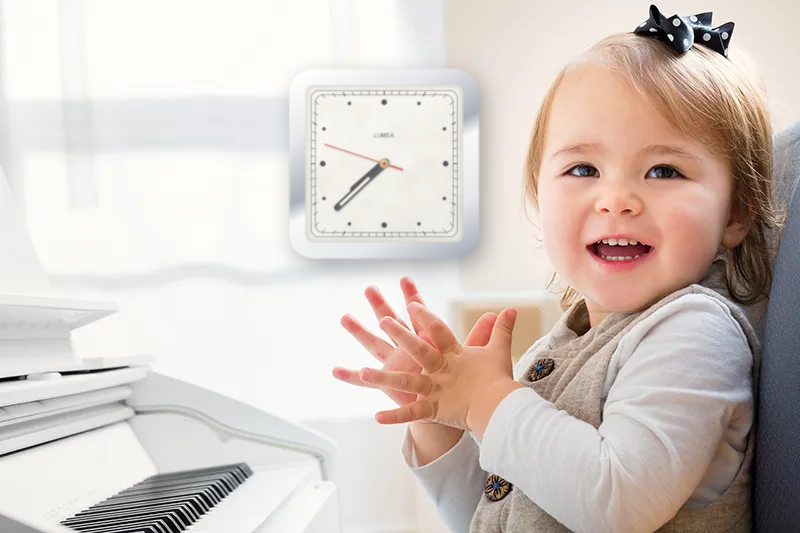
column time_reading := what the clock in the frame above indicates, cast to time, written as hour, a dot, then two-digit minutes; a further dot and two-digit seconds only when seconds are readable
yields 7.37.48
